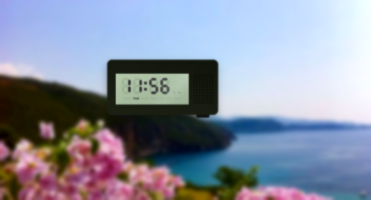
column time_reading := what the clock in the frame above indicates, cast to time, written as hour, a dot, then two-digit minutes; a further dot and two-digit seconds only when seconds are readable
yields 11.56
